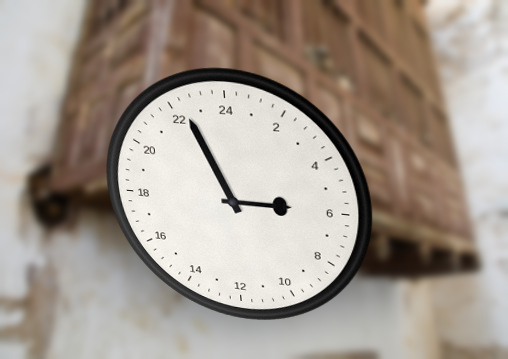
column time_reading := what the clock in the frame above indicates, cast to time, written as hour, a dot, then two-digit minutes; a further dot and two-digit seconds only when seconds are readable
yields 5.56
